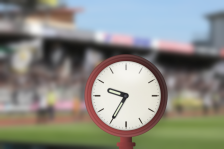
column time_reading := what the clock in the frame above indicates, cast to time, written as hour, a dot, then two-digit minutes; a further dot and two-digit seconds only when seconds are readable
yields 9.35
